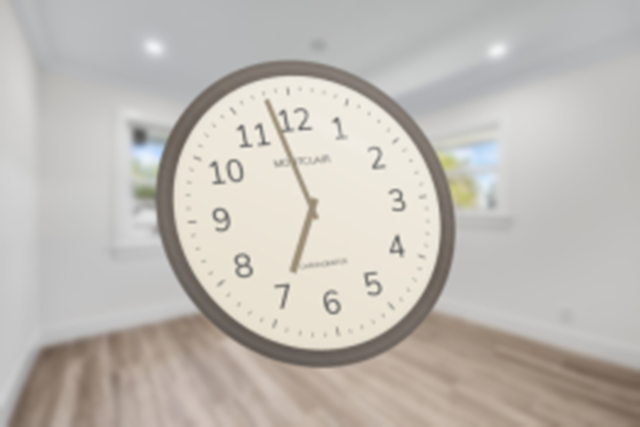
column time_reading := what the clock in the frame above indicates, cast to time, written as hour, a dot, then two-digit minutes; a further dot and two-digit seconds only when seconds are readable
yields 6.58
